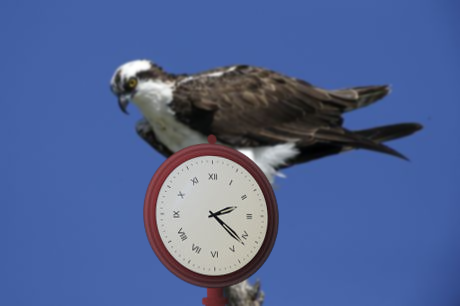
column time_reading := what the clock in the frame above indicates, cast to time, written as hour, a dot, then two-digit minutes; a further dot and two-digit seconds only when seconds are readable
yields 2.22
